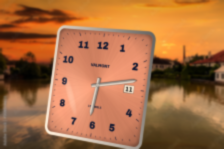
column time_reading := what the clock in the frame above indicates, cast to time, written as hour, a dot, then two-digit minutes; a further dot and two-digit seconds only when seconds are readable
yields 6.13
